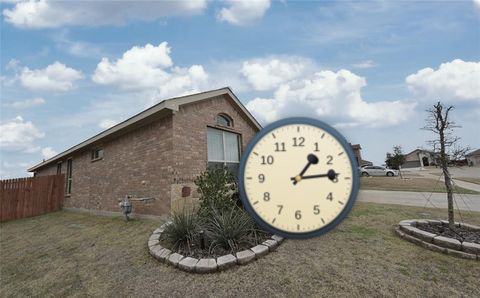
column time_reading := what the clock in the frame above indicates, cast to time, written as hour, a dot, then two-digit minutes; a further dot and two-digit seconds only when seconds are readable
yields 1.14
